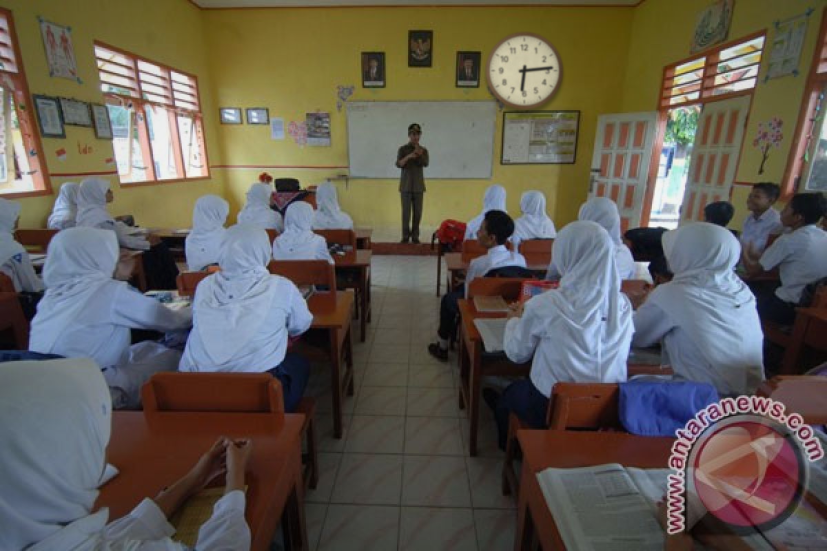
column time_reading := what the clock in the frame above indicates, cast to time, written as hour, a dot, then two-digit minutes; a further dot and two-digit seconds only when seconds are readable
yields 6.14
